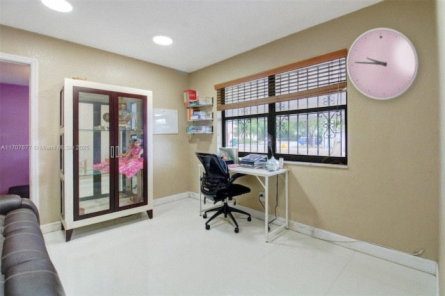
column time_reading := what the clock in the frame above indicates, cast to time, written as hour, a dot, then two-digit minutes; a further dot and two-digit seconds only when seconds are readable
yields 9.46
